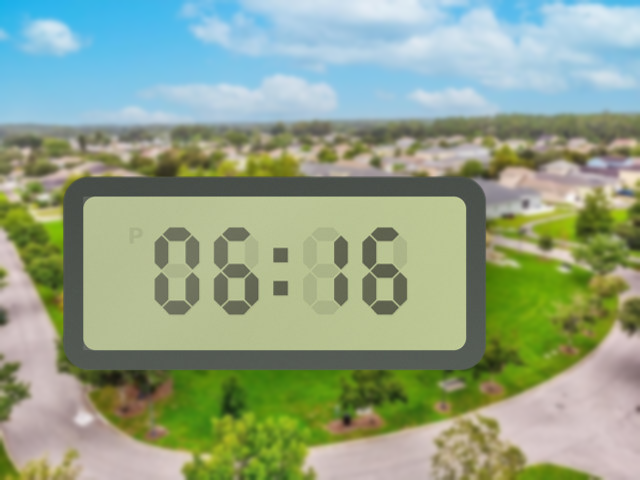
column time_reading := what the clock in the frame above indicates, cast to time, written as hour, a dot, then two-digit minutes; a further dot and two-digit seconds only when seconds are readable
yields 6.16
